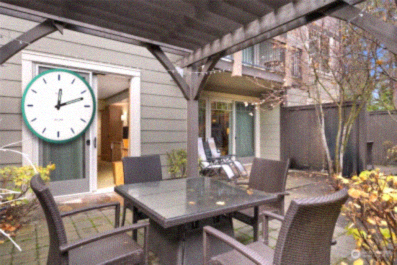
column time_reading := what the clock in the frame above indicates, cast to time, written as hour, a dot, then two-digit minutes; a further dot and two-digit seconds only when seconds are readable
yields 12.12
